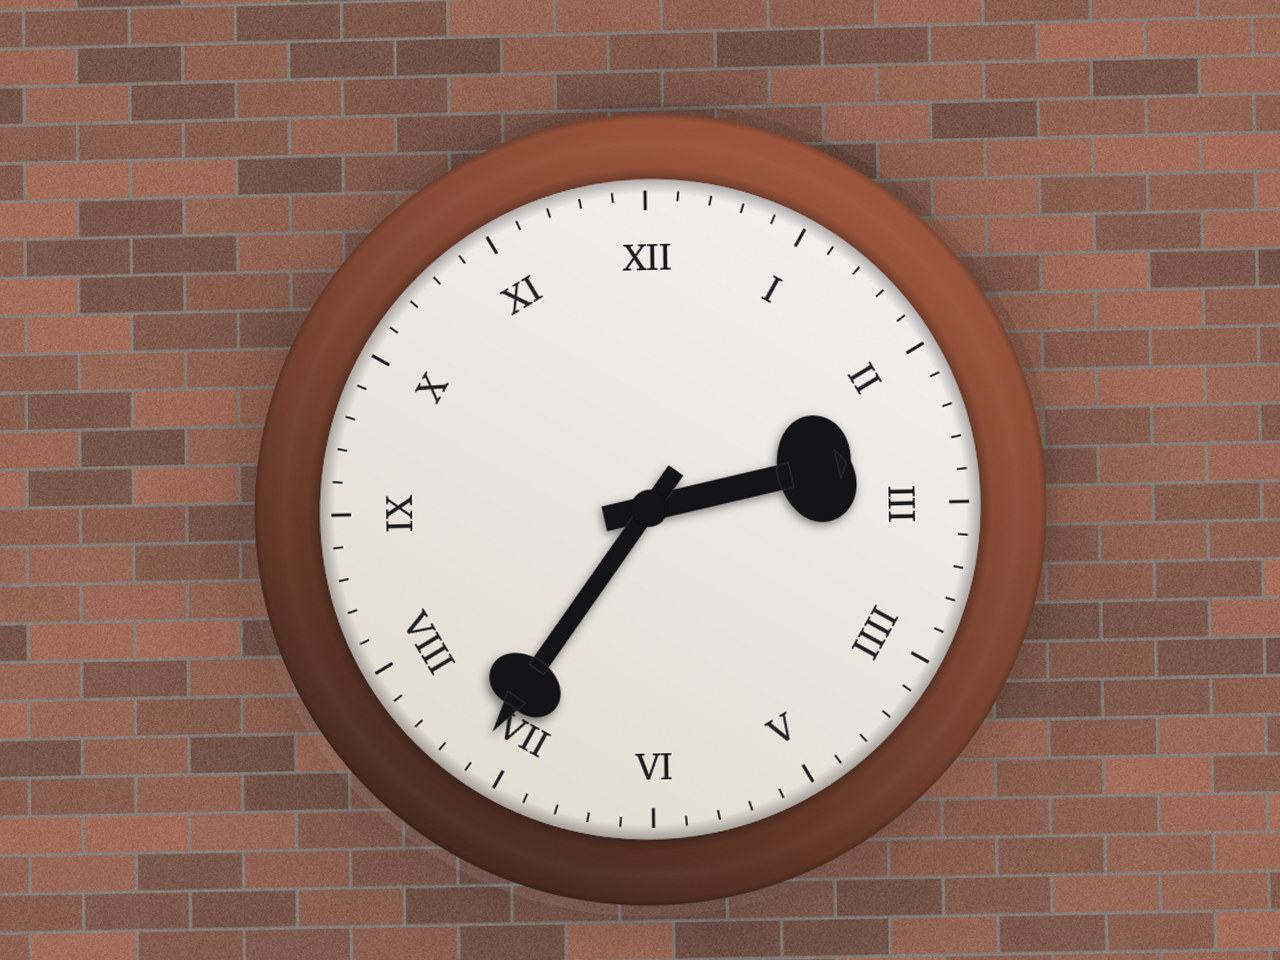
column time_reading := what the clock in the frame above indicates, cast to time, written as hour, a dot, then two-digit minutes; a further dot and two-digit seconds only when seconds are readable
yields 2.36
